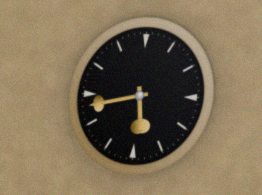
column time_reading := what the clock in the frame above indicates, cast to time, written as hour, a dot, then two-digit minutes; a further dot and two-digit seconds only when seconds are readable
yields 5.43
